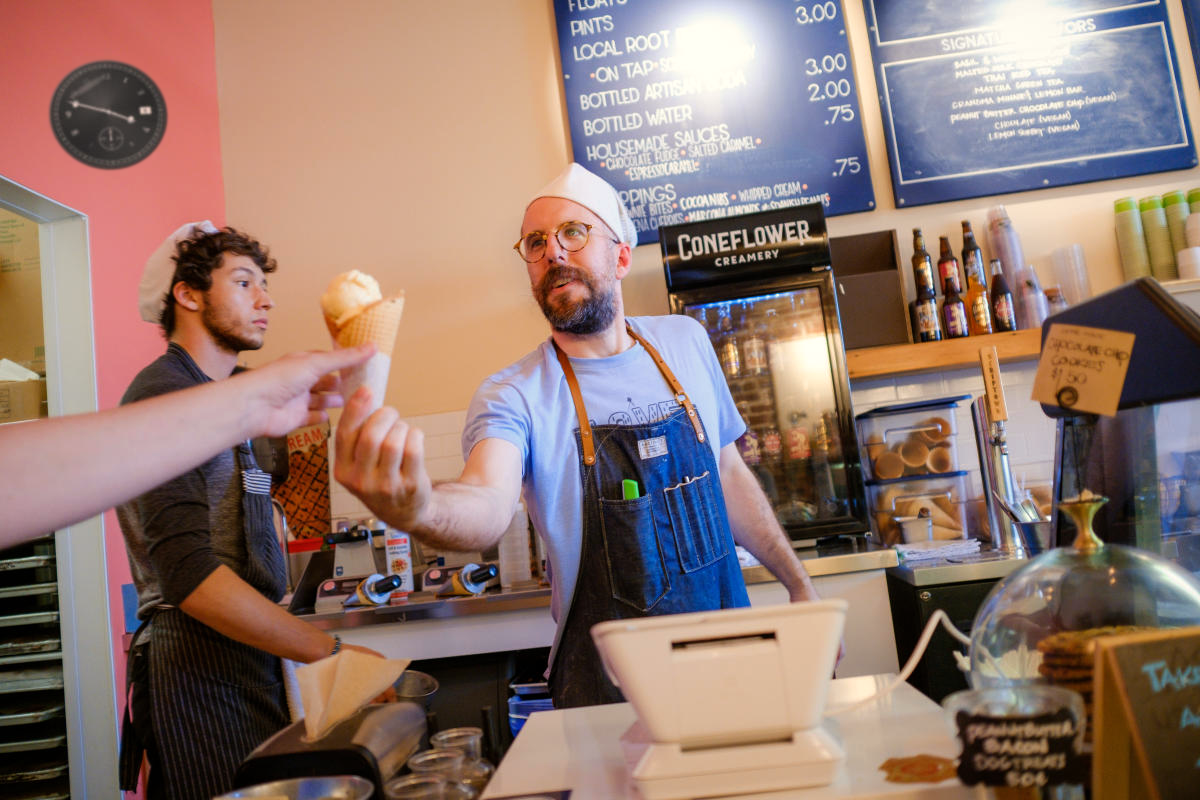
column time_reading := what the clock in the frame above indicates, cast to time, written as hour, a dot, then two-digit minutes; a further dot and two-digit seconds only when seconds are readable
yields 3.48
